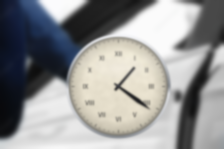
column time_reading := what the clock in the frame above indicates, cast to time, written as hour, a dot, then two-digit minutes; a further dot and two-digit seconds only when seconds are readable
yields 1.21
